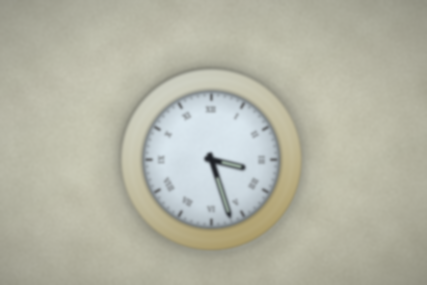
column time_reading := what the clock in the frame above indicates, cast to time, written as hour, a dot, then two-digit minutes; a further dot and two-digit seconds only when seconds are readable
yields 3.27
